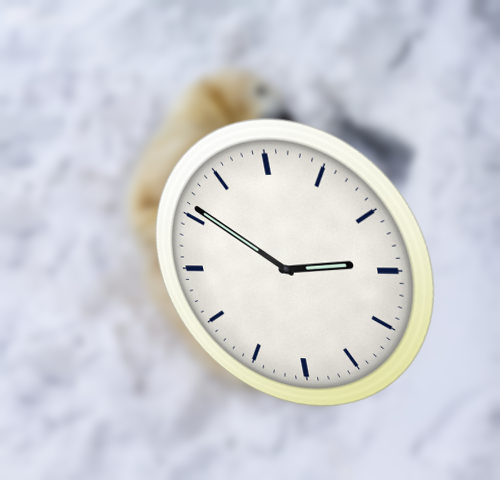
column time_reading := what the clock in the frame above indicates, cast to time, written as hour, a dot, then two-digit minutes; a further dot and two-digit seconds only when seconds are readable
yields 2.51
